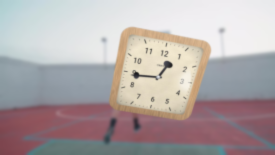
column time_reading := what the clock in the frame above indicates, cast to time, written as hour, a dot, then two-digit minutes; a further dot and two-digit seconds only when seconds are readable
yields 12.44
